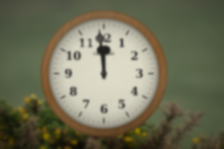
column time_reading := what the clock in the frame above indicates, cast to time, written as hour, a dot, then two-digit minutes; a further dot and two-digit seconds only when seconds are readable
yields 11.59
